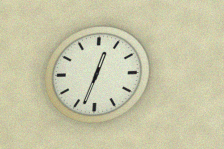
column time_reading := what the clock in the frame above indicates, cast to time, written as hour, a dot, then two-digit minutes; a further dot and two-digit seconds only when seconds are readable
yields 12.33
